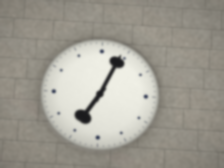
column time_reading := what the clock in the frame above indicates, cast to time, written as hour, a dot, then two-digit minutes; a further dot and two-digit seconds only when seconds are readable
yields 7.04
